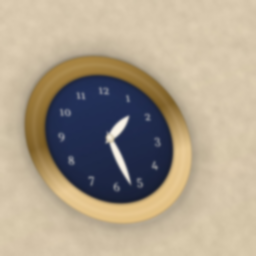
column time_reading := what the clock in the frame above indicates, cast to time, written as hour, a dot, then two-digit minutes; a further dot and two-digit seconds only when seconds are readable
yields 1.27
